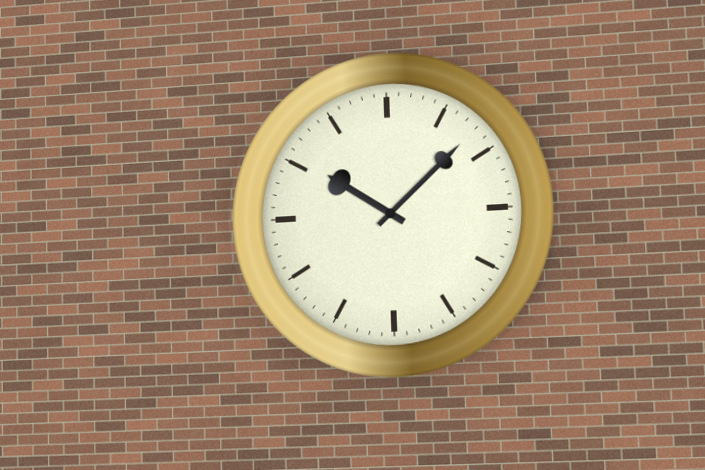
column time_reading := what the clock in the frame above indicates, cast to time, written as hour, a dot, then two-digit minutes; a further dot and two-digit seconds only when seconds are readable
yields 10.08
